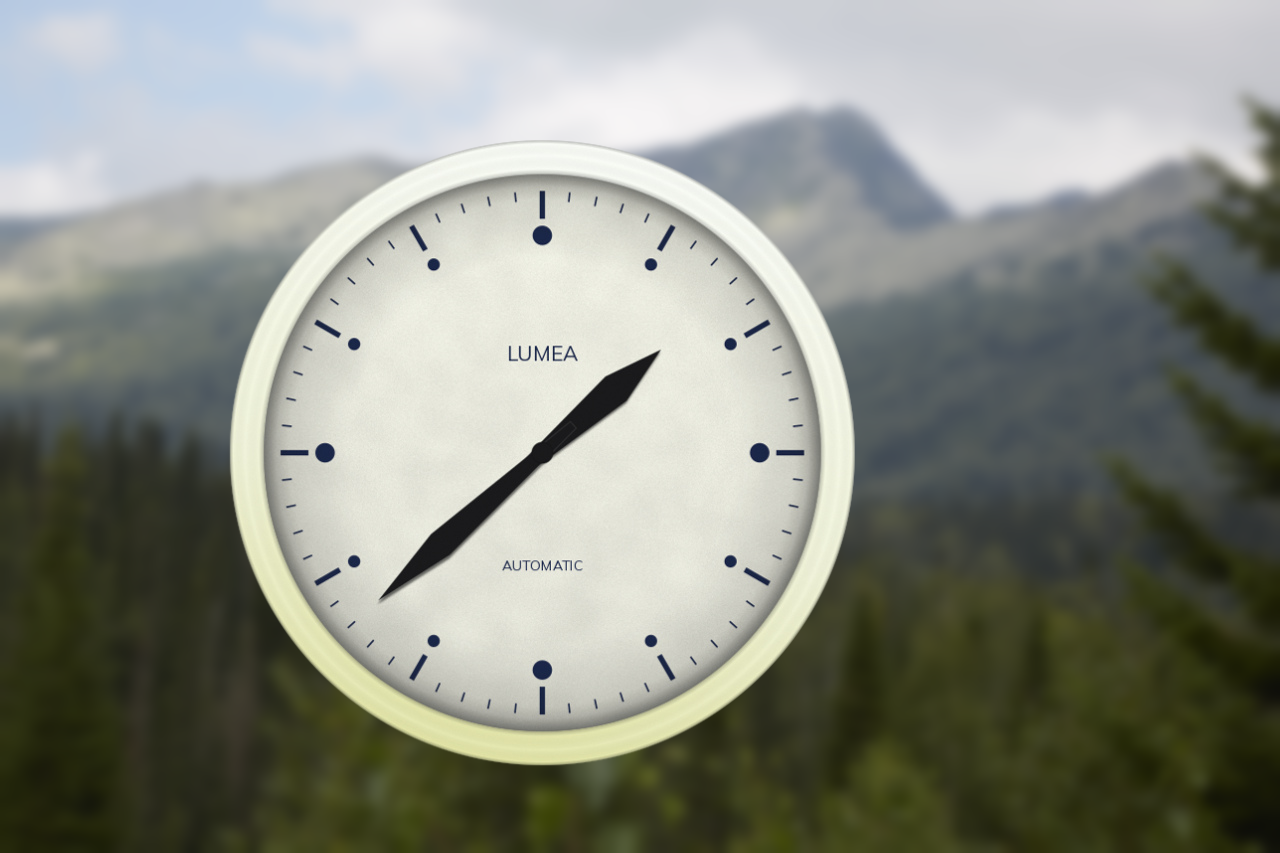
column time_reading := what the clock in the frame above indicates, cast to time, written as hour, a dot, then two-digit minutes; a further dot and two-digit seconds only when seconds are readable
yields 1.38
